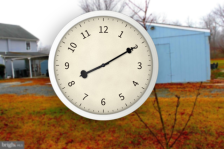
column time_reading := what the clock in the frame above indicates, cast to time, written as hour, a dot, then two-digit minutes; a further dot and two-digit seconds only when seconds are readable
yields 8.10
